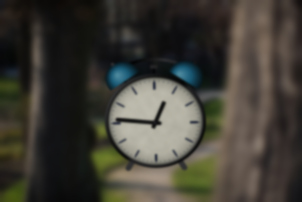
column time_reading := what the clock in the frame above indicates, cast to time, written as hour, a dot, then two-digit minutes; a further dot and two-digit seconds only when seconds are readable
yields 12.46
